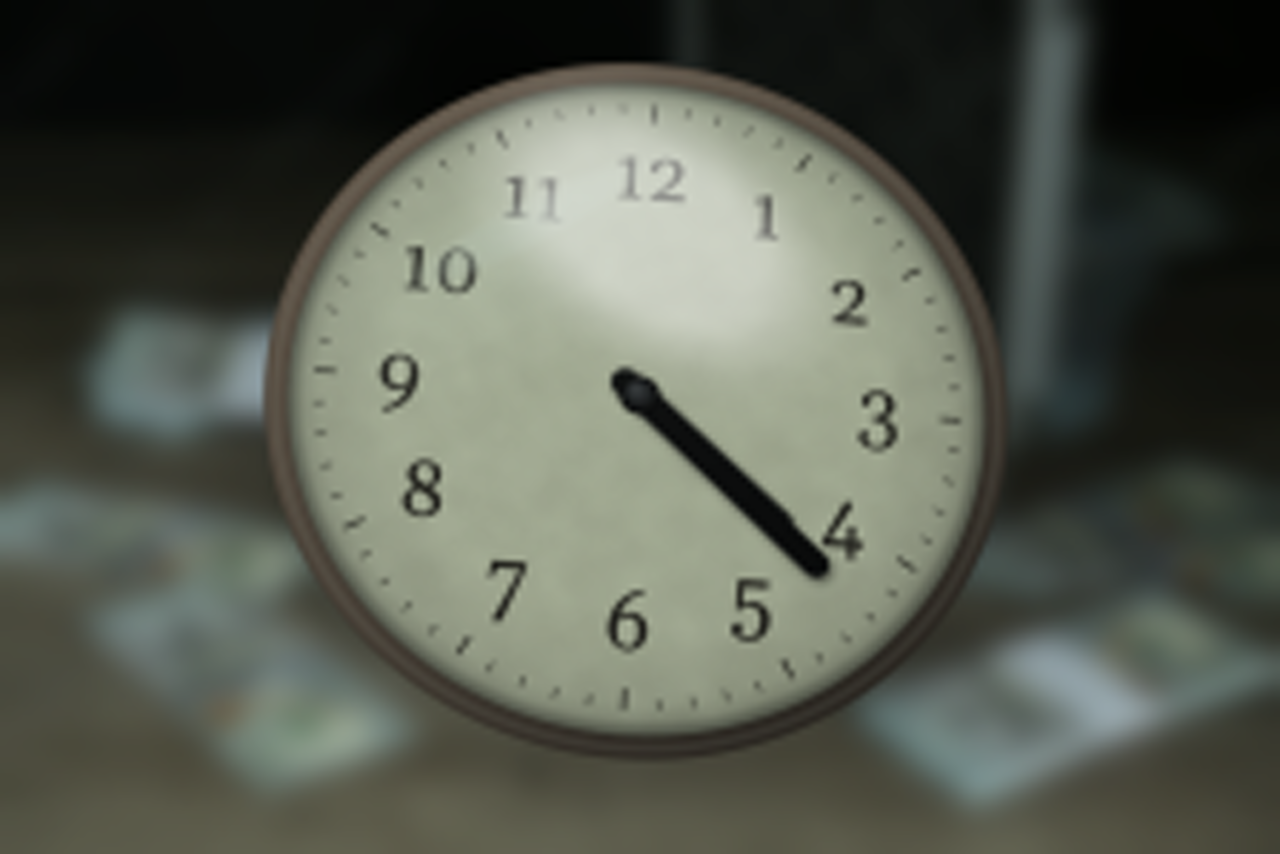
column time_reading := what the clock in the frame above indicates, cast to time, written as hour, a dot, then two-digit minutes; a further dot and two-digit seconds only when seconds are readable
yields 4.22
